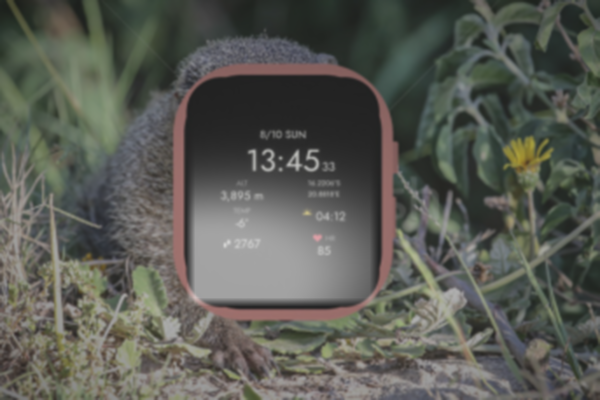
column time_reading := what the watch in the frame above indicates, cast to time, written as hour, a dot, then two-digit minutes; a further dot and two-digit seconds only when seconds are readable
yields 13.45
